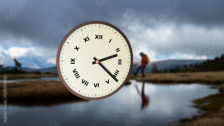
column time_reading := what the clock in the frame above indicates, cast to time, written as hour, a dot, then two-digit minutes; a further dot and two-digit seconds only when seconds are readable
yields 2.22
